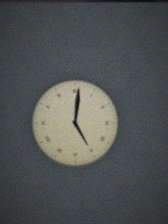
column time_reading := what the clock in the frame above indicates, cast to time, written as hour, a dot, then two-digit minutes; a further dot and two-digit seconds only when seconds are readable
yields 5.01
